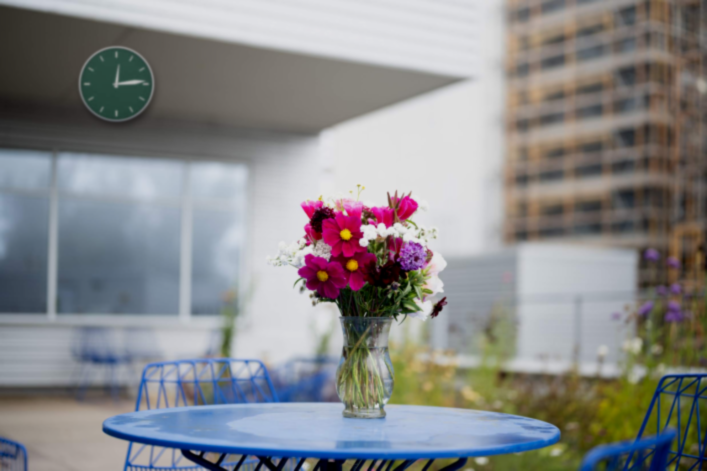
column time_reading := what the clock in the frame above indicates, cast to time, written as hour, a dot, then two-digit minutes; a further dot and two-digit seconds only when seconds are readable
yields 12.14
